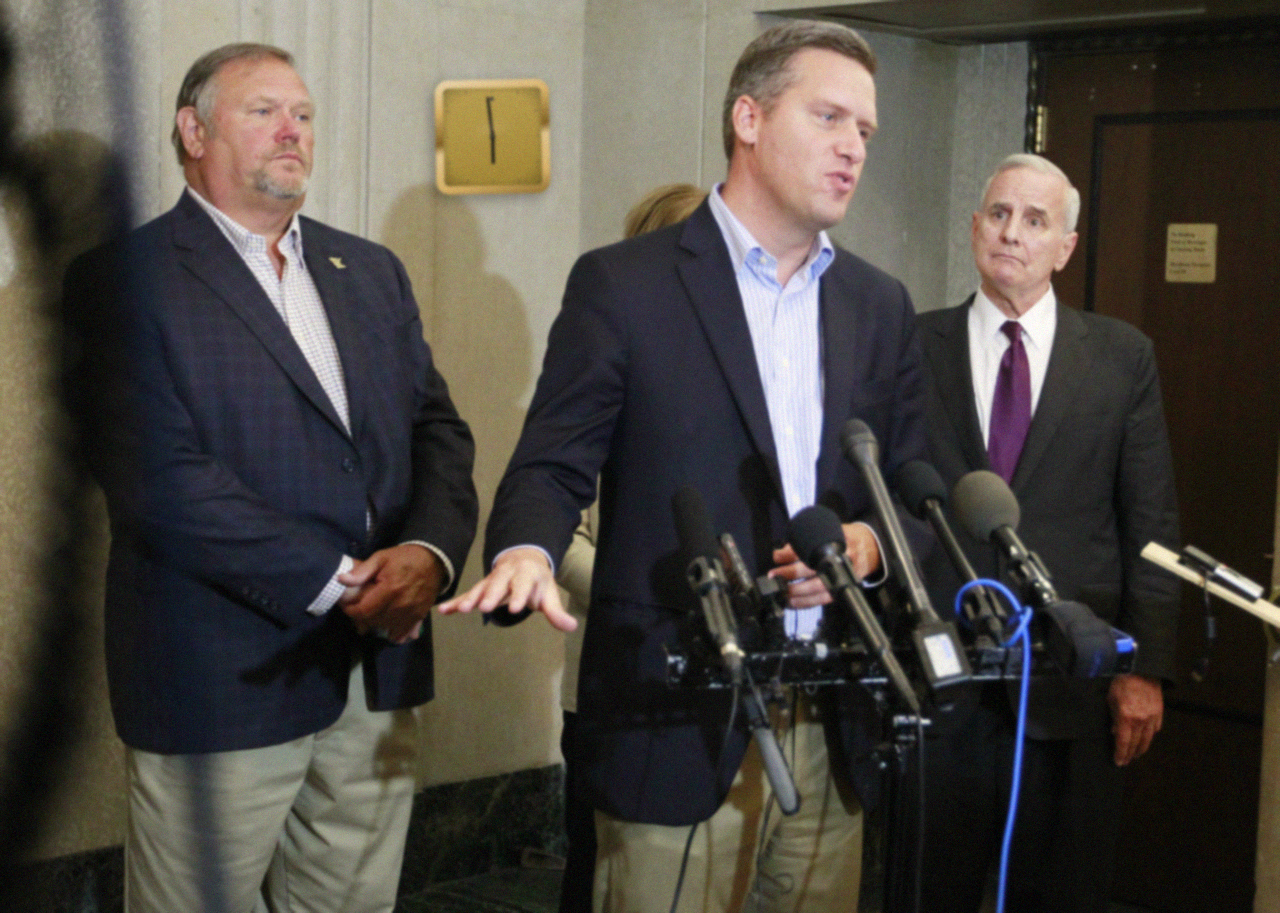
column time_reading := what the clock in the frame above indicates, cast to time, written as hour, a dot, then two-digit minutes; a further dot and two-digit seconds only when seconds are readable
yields 5.59
